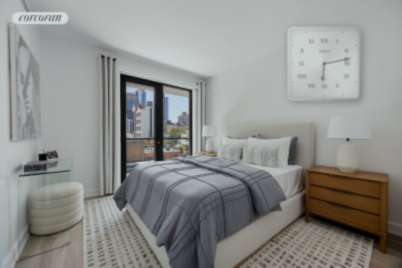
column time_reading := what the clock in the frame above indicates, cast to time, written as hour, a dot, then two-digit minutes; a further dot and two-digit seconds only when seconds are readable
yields 6.13
